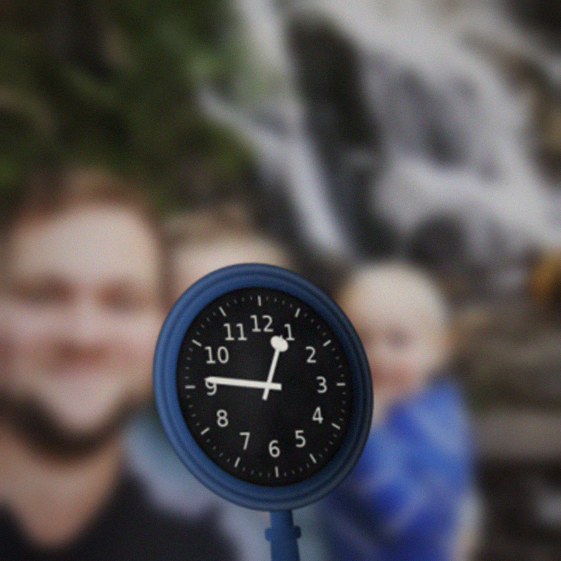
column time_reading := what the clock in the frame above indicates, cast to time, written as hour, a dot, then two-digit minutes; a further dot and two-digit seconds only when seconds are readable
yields 12.46
